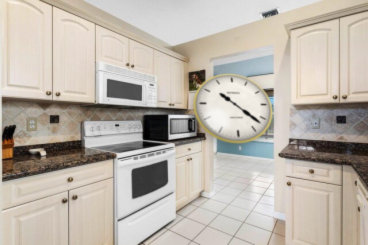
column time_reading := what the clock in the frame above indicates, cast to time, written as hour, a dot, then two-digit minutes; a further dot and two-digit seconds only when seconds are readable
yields 10.22
